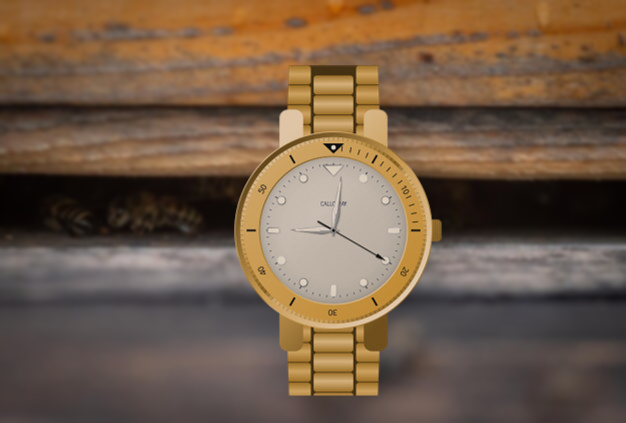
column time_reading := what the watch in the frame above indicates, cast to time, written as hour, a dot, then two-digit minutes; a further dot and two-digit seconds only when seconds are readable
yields 9.01.20
